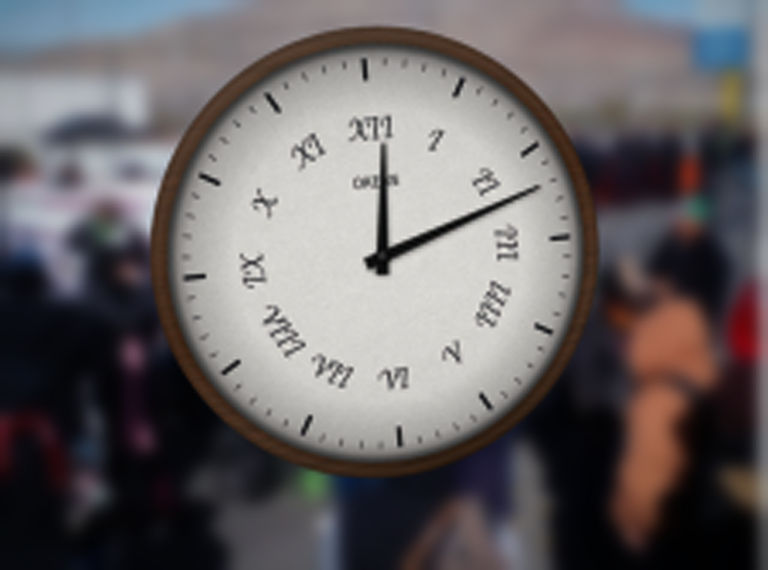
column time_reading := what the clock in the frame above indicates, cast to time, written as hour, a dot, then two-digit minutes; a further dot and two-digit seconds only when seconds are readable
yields 12.12
